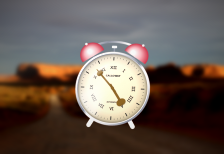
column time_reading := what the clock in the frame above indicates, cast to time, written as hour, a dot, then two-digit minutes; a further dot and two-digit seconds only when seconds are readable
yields 4.53
